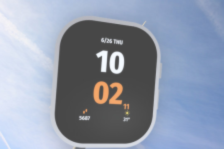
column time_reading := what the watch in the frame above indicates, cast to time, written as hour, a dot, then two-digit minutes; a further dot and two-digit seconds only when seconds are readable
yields 10.02
